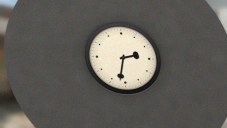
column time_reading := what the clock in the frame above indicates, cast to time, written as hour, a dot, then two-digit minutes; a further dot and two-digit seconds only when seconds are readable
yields 2.32
